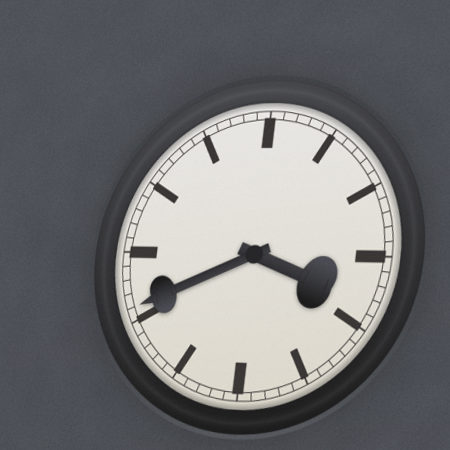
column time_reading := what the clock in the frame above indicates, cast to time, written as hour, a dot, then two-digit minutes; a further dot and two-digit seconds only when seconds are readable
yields 3.41
